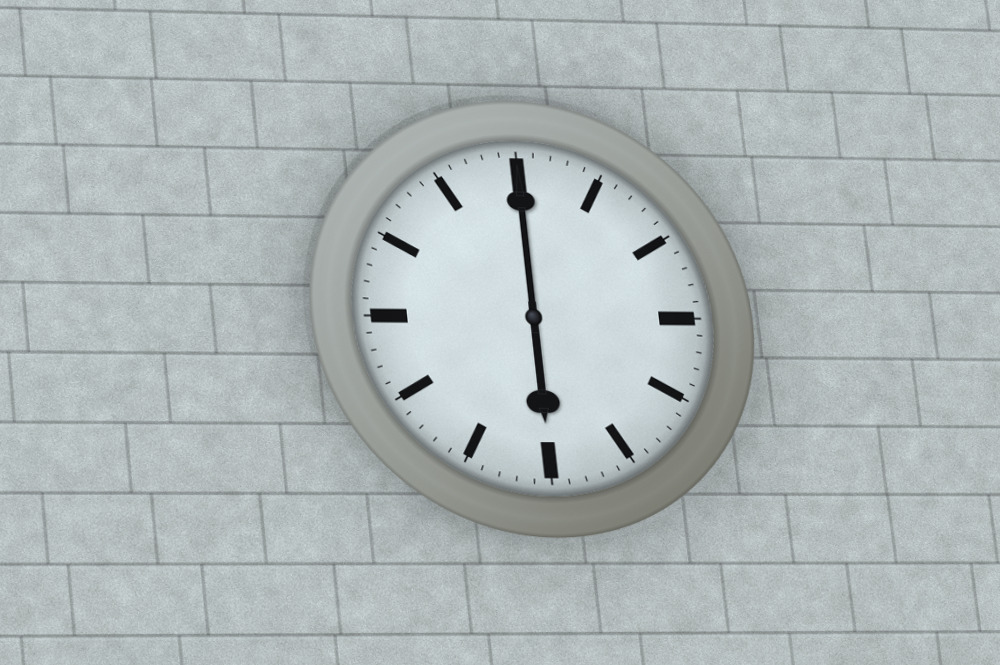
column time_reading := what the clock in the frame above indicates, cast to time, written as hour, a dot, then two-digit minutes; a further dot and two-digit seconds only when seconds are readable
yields 6.00
